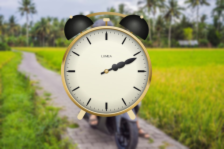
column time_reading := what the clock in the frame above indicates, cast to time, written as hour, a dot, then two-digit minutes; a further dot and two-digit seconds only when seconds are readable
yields 2.11
